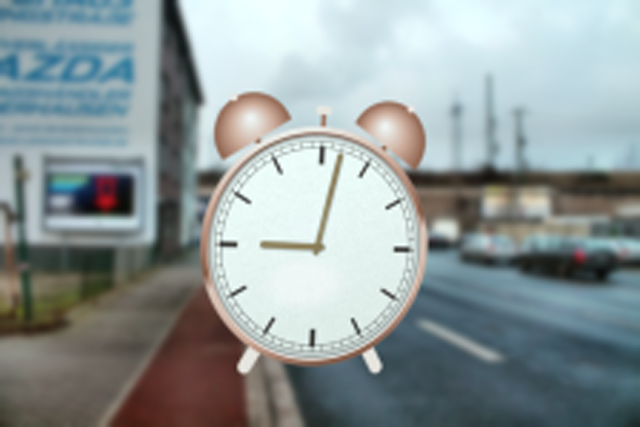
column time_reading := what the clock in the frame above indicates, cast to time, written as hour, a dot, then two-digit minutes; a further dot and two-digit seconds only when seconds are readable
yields 9.02
